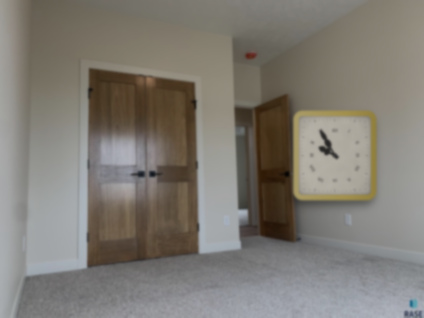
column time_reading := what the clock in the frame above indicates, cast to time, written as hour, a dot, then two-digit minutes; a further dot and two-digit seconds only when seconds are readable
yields 9.55
